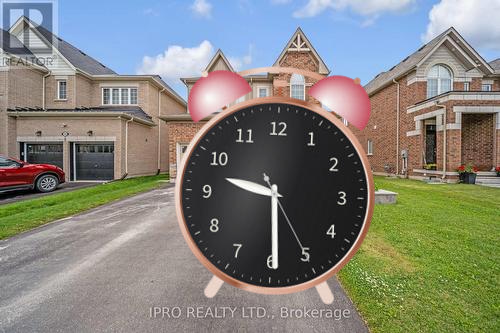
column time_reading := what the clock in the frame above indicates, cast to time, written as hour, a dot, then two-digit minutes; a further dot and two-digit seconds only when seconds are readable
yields 9.29.25
